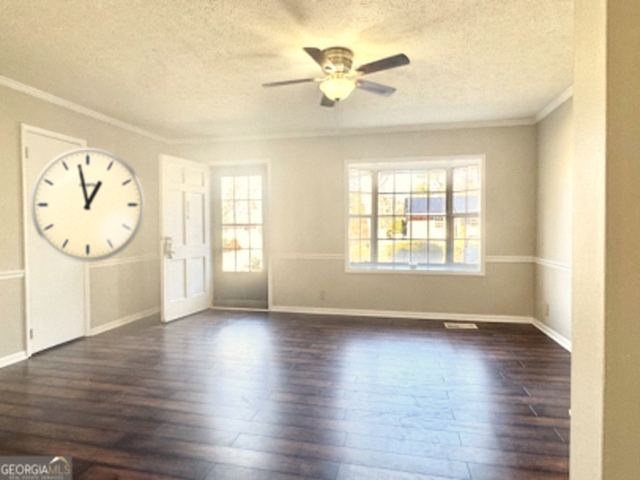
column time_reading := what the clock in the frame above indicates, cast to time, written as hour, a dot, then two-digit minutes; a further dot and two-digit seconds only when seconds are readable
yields 12.58
